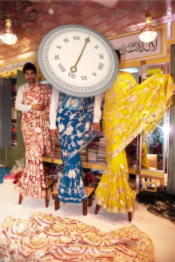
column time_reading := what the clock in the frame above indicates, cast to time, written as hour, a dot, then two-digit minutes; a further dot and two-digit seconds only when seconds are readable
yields 7.05
